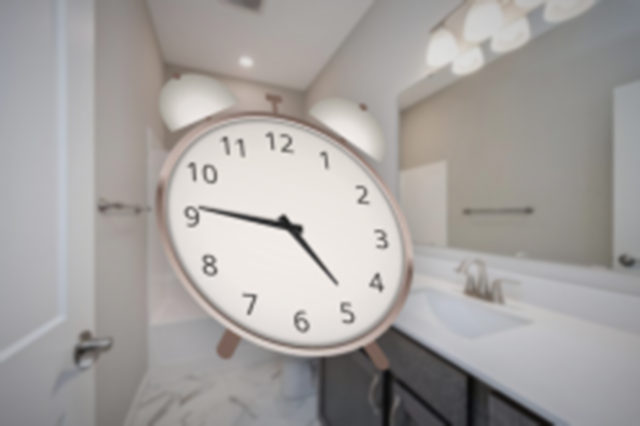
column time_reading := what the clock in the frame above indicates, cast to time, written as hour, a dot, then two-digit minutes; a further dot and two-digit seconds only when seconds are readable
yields 4.46
